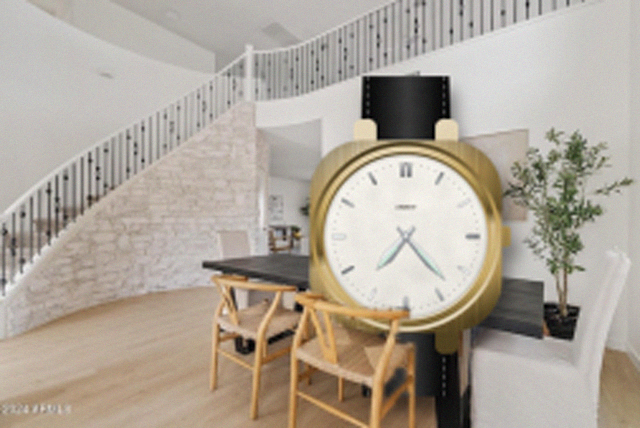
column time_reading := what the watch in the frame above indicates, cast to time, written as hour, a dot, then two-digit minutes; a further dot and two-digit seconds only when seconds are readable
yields 7.23
